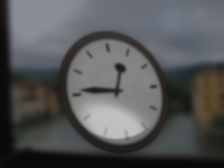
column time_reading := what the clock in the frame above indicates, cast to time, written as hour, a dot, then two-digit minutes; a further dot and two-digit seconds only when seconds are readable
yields 12.46
